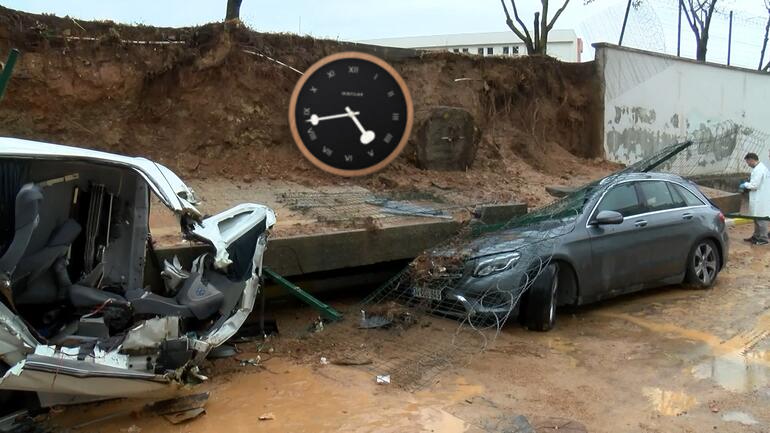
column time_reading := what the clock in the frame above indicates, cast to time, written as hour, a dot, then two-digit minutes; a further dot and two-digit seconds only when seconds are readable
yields 4.43
